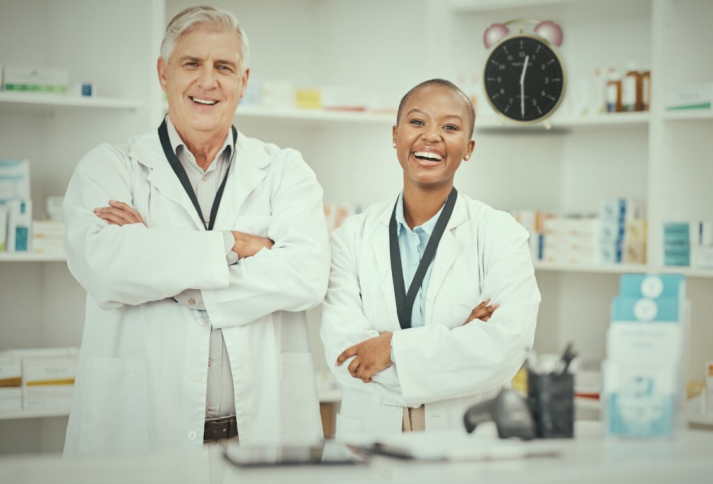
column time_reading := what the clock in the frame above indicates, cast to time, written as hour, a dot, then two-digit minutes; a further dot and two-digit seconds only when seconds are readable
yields 12.30
